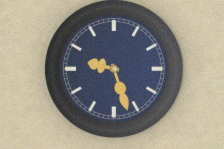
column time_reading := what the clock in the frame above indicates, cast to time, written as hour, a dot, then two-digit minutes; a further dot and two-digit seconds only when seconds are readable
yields 9.27
